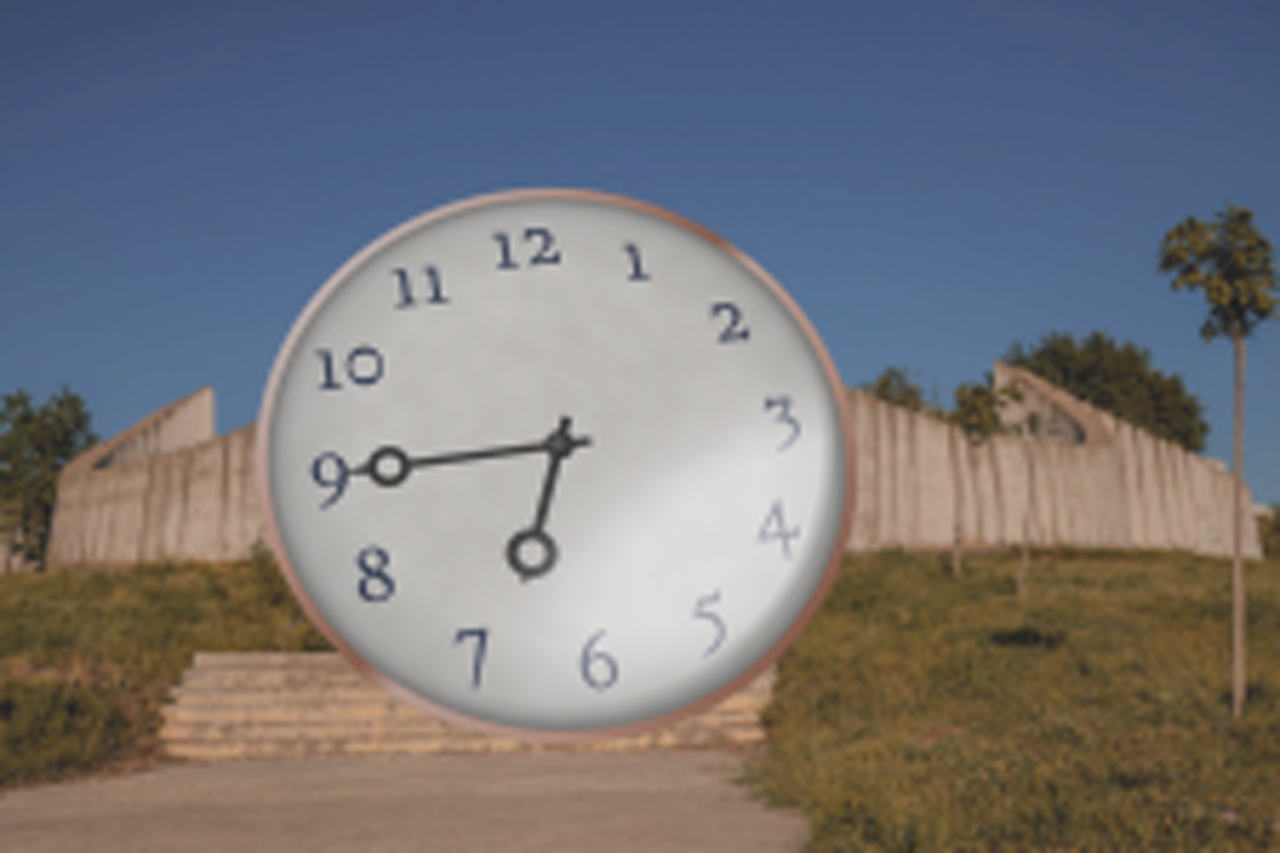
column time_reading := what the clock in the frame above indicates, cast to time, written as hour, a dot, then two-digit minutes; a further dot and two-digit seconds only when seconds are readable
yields 6.45
